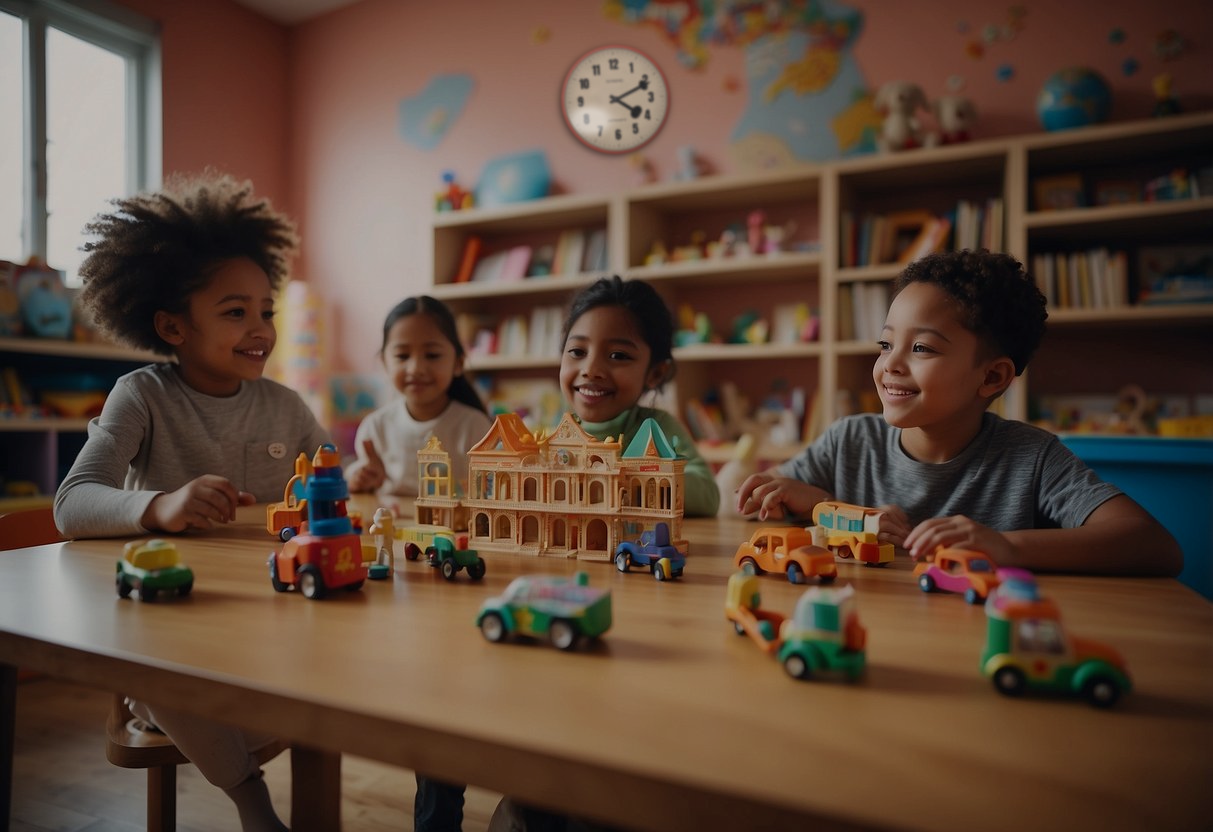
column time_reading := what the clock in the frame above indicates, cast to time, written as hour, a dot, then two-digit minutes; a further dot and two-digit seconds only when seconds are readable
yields 4.11
